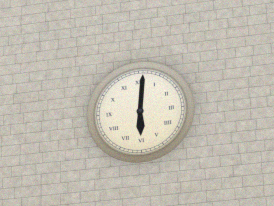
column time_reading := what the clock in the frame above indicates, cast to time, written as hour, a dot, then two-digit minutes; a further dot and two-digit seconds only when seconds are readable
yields 6.01
